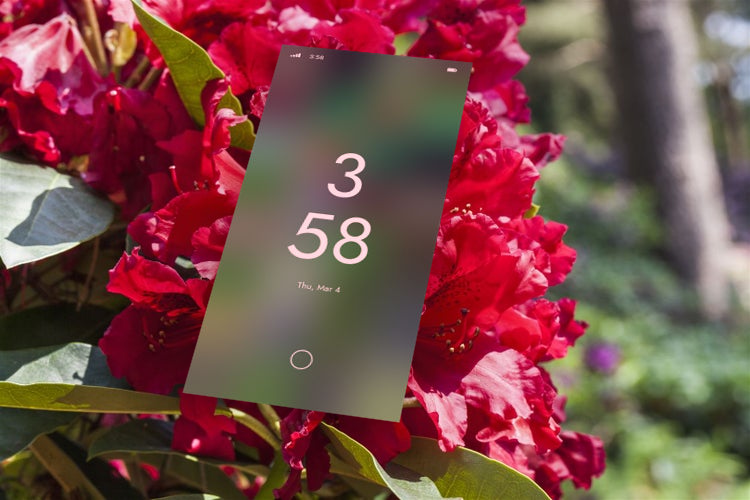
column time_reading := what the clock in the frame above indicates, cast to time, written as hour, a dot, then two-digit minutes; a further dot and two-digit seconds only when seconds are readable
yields 3.58
